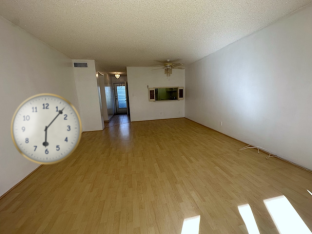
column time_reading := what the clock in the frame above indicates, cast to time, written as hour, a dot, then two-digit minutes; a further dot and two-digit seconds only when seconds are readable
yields 6.07
